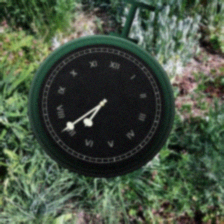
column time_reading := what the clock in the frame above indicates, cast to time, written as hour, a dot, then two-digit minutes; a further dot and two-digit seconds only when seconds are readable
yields 6.36
